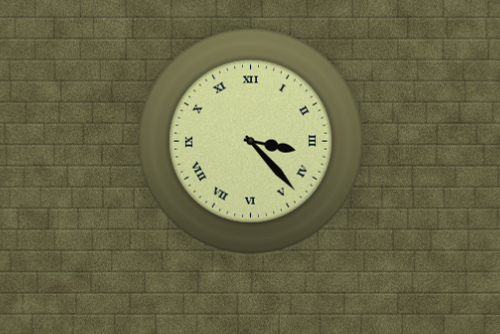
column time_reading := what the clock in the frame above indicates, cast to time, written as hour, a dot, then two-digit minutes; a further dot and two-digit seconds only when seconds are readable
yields 3.23
